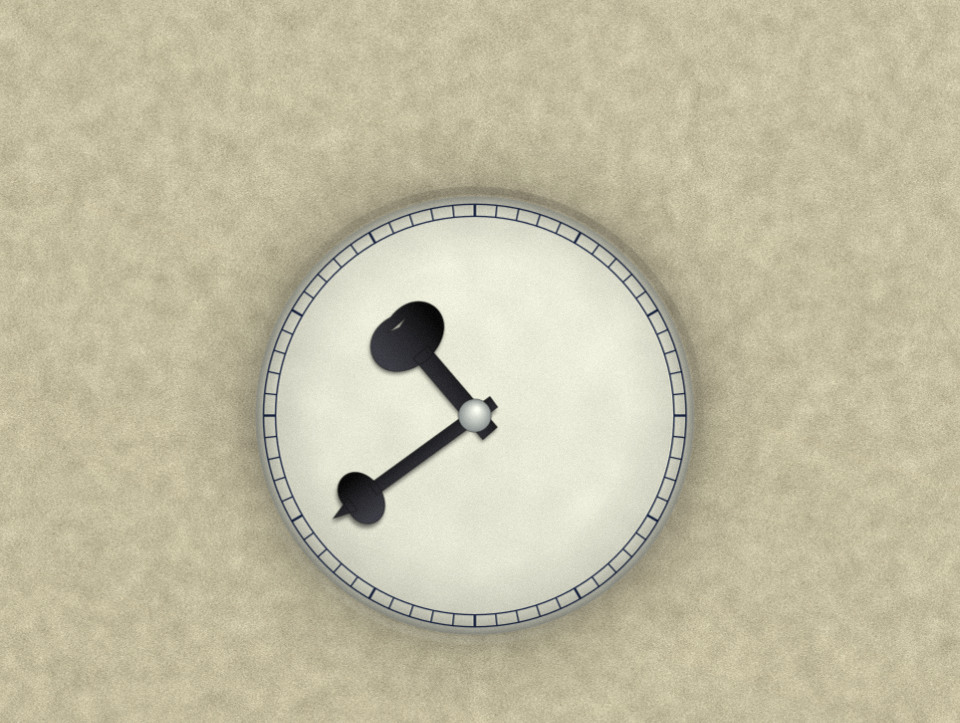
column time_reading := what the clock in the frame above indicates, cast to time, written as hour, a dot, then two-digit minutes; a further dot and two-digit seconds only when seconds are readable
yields 10.39
